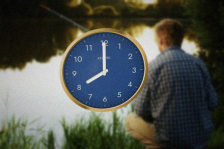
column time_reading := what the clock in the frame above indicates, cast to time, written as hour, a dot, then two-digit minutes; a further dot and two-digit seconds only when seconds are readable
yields 8.00
